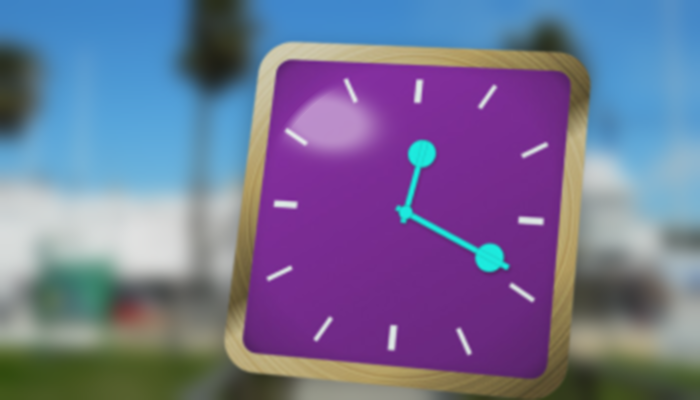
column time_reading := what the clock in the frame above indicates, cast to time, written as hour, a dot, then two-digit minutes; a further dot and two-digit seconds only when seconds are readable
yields 12.19
